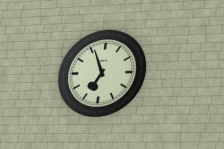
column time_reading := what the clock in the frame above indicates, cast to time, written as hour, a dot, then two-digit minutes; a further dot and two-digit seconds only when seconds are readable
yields 6.56
